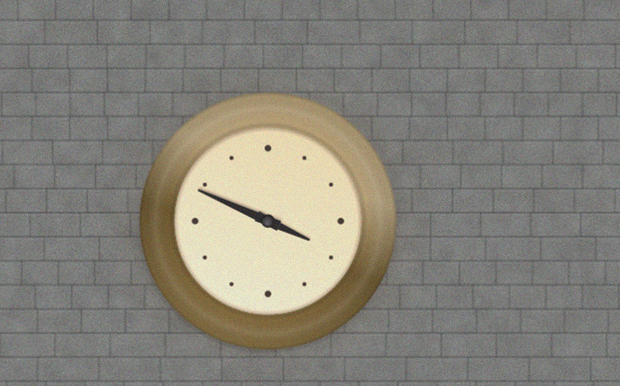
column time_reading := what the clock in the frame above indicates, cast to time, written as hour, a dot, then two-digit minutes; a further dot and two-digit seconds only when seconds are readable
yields 3.49
